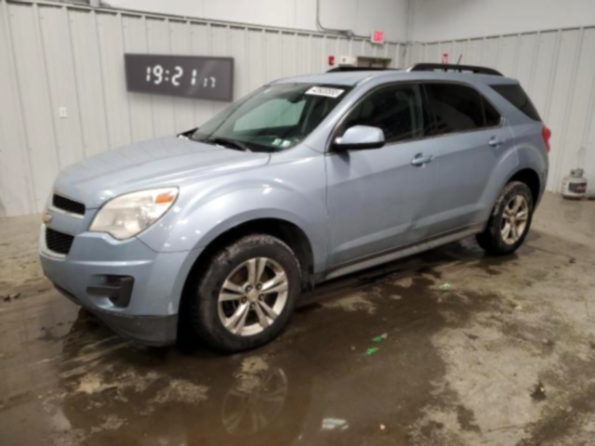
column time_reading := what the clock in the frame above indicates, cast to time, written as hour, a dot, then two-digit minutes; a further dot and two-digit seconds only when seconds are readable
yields 19.21
